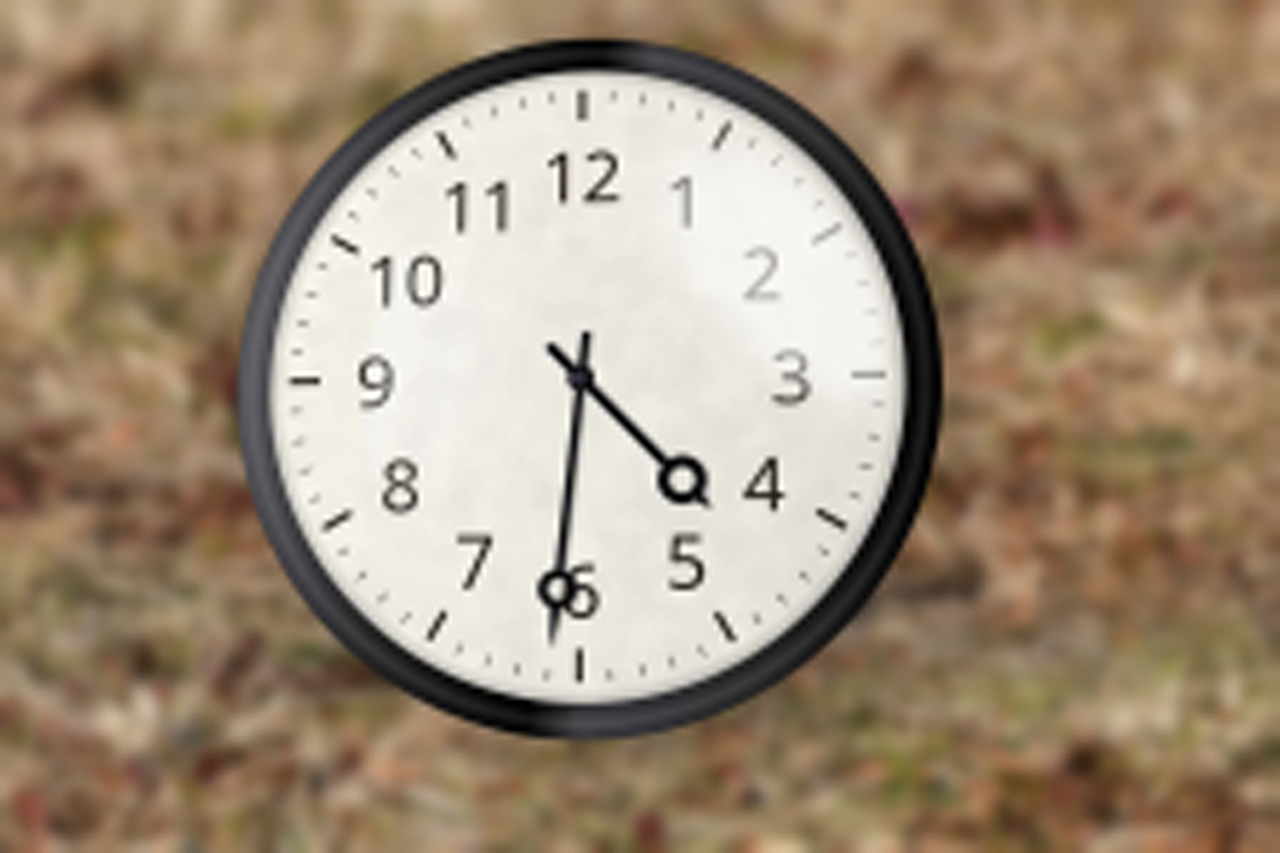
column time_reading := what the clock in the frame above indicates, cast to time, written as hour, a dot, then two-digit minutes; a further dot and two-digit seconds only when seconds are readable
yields 4.31
